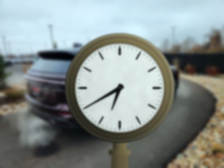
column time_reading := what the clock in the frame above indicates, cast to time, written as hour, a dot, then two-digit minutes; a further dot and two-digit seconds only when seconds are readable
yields 6.40
